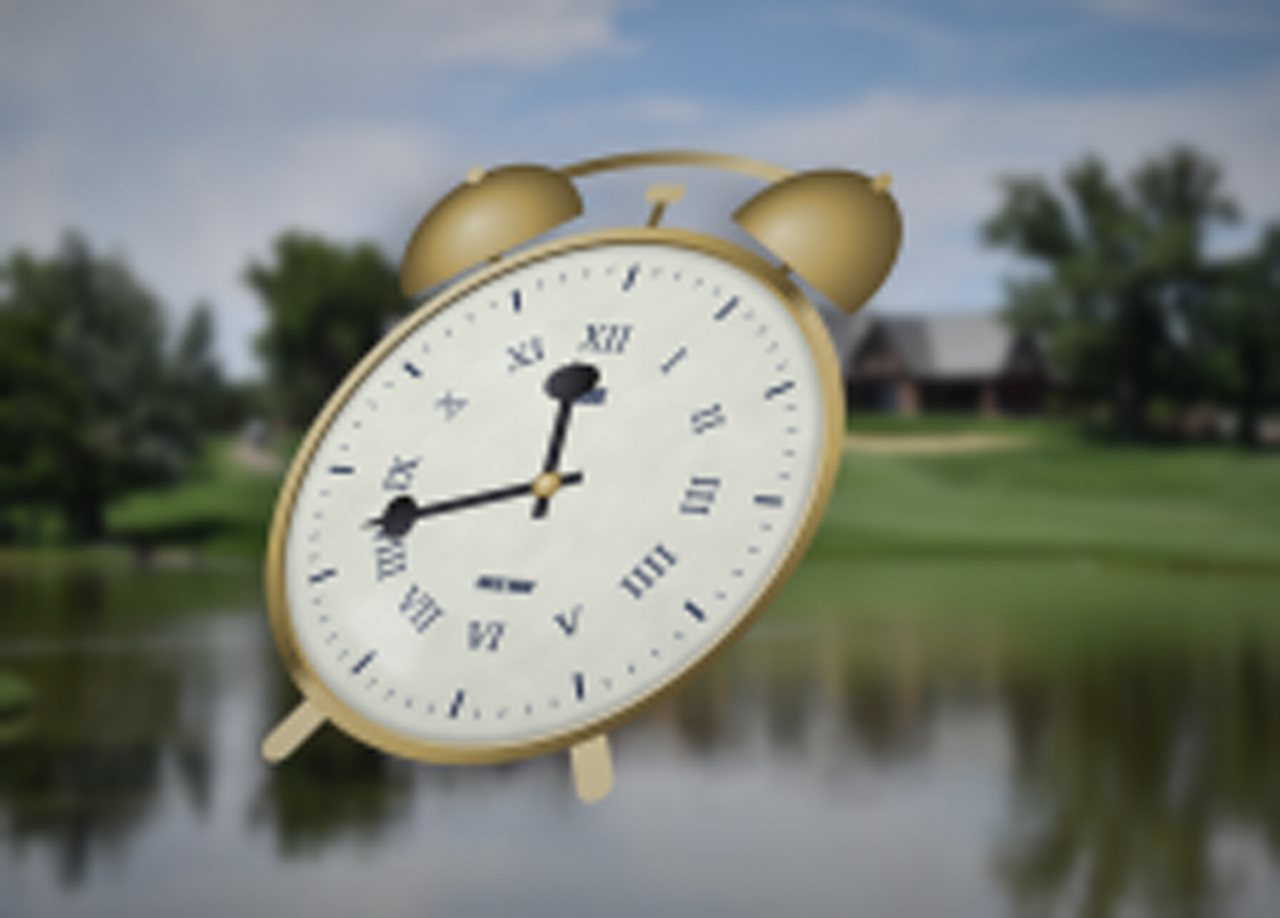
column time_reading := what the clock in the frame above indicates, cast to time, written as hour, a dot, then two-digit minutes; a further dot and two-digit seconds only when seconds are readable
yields 11.42
